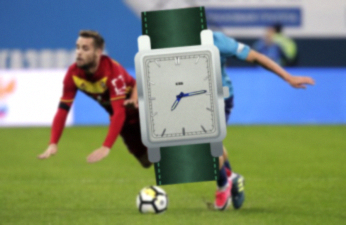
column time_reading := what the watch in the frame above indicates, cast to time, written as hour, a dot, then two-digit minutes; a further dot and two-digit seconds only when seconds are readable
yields 7.14
